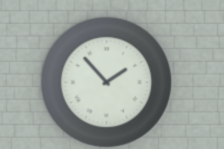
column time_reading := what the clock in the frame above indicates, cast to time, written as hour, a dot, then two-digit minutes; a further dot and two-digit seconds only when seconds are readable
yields 1.53
